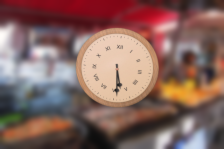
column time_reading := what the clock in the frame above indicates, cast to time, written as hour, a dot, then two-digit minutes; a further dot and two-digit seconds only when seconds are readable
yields 5.29
